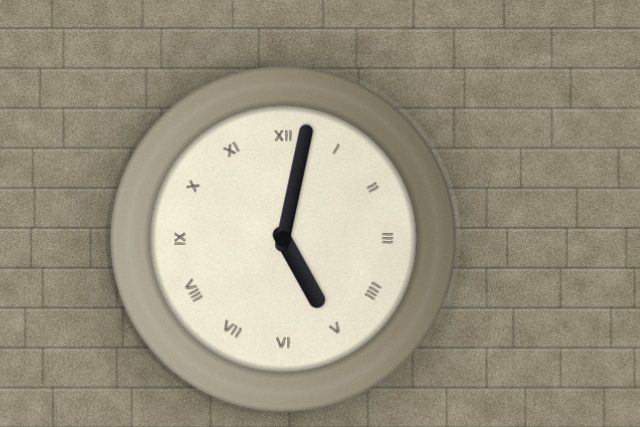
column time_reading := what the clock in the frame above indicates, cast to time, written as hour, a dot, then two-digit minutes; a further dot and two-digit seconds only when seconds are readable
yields 5.02
